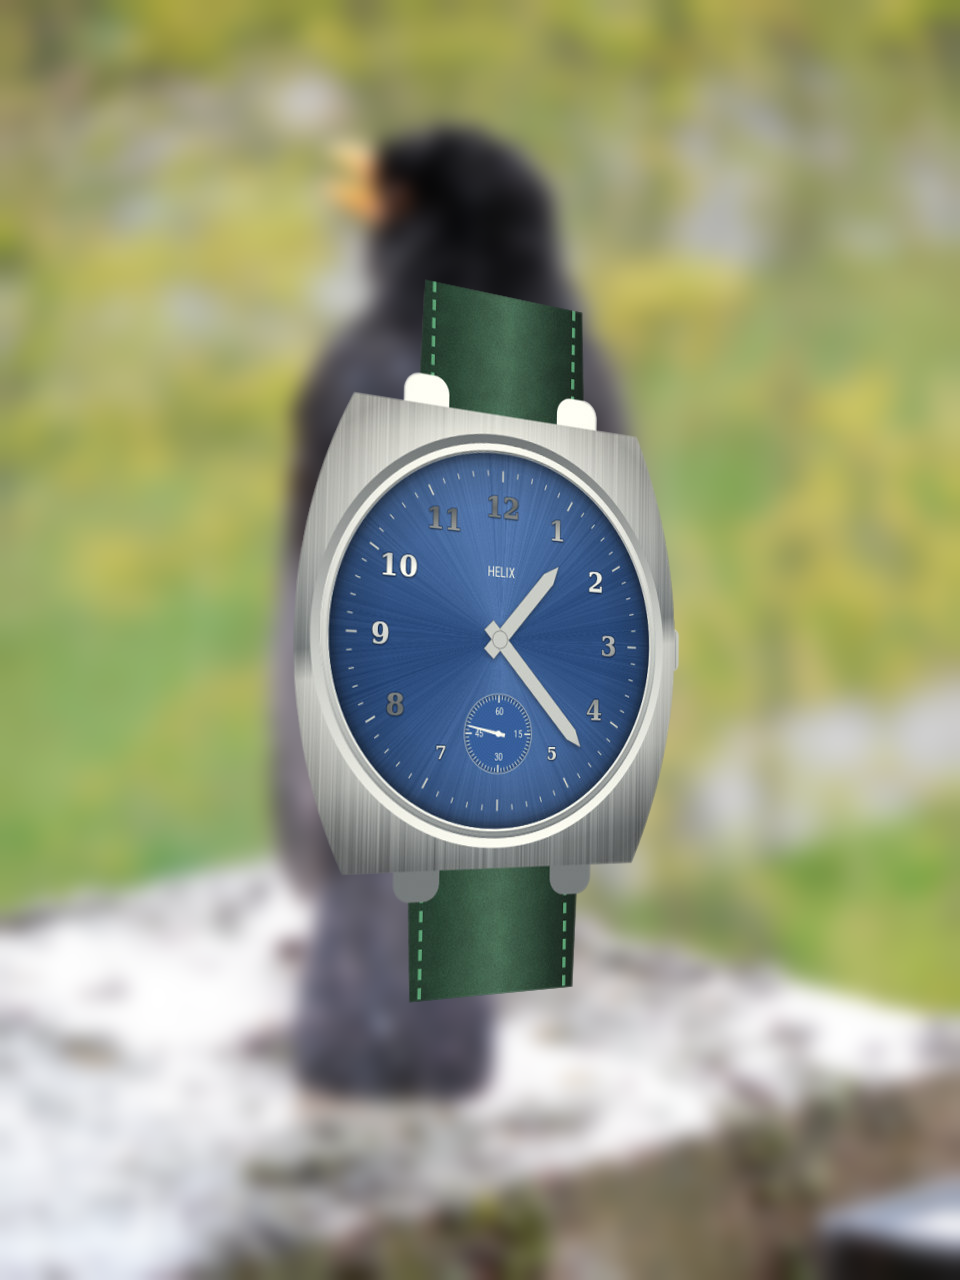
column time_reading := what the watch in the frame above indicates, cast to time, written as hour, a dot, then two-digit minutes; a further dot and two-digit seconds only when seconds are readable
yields 1.22.47
